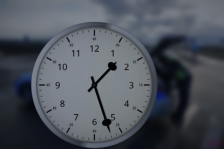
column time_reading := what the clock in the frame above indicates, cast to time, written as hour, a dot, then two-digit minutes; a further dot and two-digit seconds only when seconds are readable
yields 1.27
